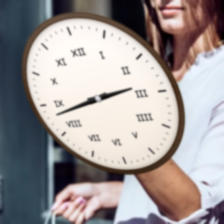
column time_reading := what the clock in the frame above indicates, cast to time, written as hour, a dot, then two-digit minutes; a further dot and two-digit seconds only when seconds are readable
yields 2.43
